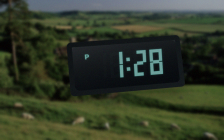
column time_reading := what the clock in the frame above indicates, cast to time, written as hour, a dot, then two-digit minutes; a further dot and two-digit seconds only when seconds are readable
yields 1.28
